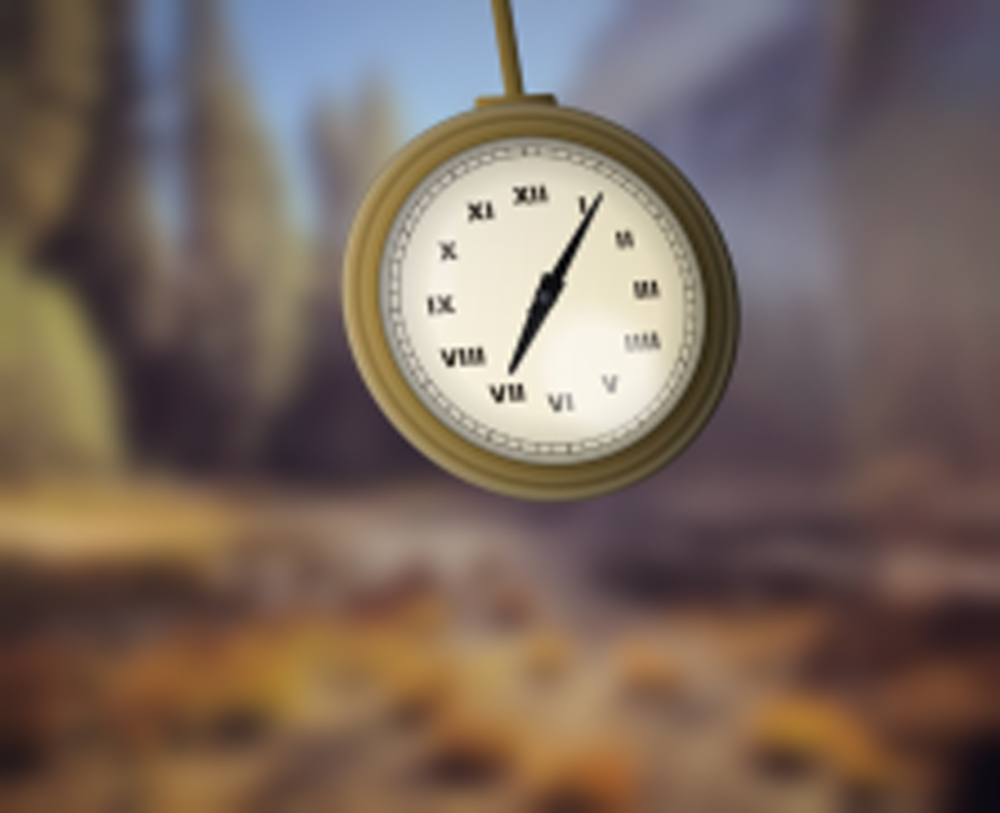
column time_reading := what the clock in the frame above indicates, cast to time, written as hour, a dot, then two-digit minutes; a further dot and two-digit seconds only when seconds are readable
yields 7.06
